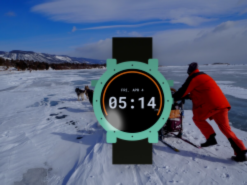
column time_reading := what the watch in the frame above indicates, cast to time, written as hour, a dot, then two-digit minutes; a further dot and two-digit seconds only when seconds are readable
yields 5.14
